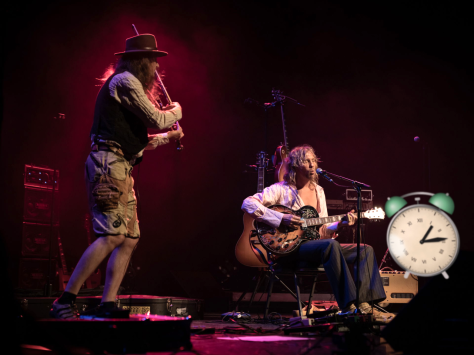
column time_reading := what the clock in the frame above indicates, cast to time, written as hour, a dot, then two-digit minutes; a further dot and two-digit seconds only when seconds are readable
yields 1.14
